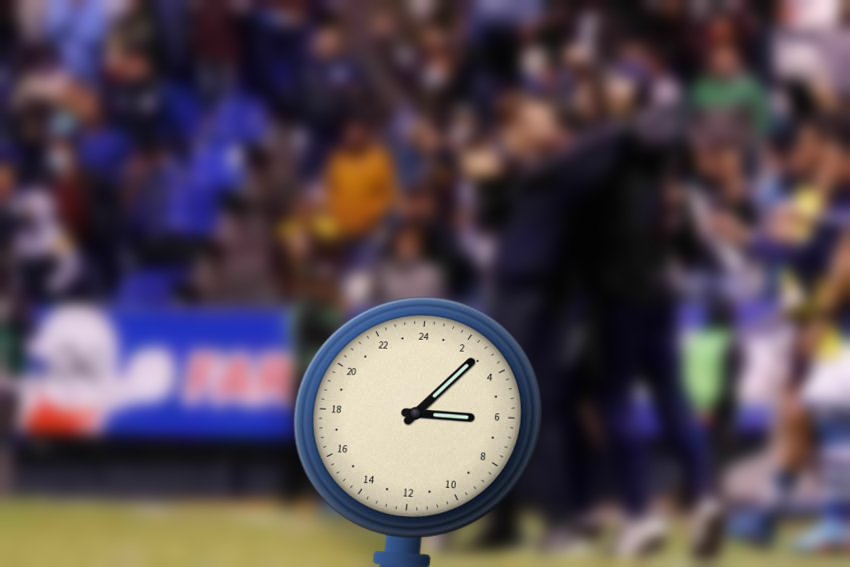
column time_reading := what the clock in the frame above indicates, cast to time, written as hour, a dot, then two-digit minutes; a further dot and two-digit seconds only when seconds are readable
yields 6.07
